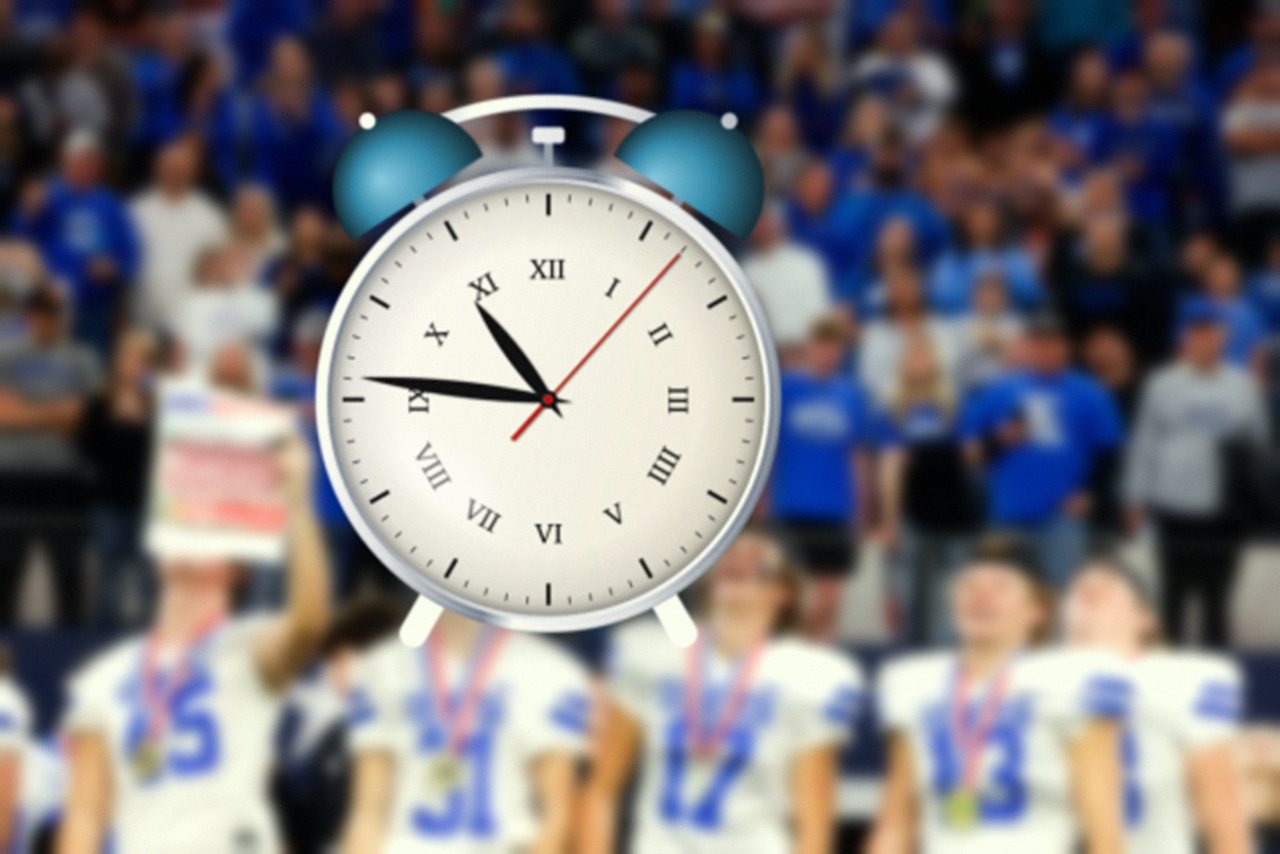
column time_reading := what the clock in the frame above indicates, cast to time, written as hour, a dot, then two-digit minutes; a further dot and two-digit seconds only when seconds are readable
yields 10.46.07
